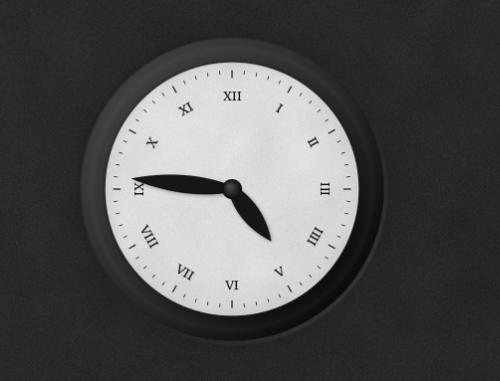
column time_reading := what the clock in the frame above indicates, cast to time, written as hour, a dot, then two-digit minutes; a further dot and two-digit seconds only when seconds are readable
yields 4.46
